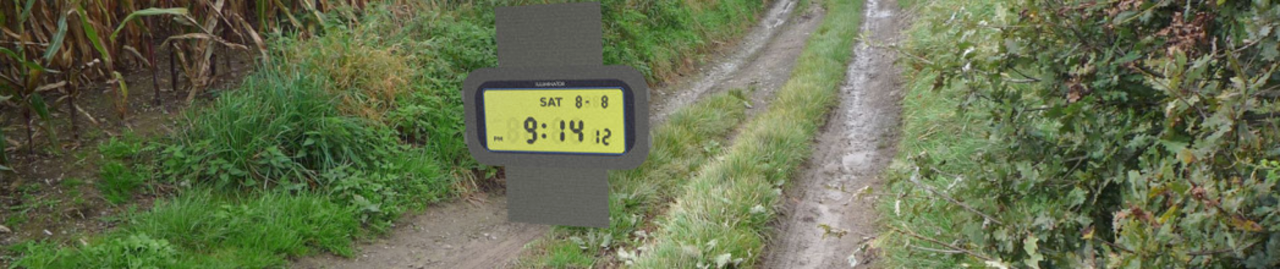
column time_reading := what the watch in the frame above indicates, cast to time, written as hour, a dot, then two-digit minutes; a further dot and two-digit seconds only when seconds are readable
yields 9.14.12
